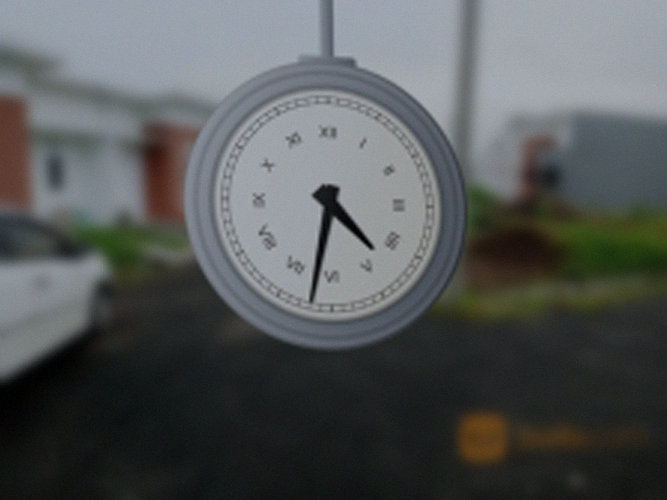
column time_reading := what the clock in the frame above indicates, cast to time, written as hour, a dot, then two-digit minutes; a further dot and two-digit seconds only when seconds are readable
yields 4.32
